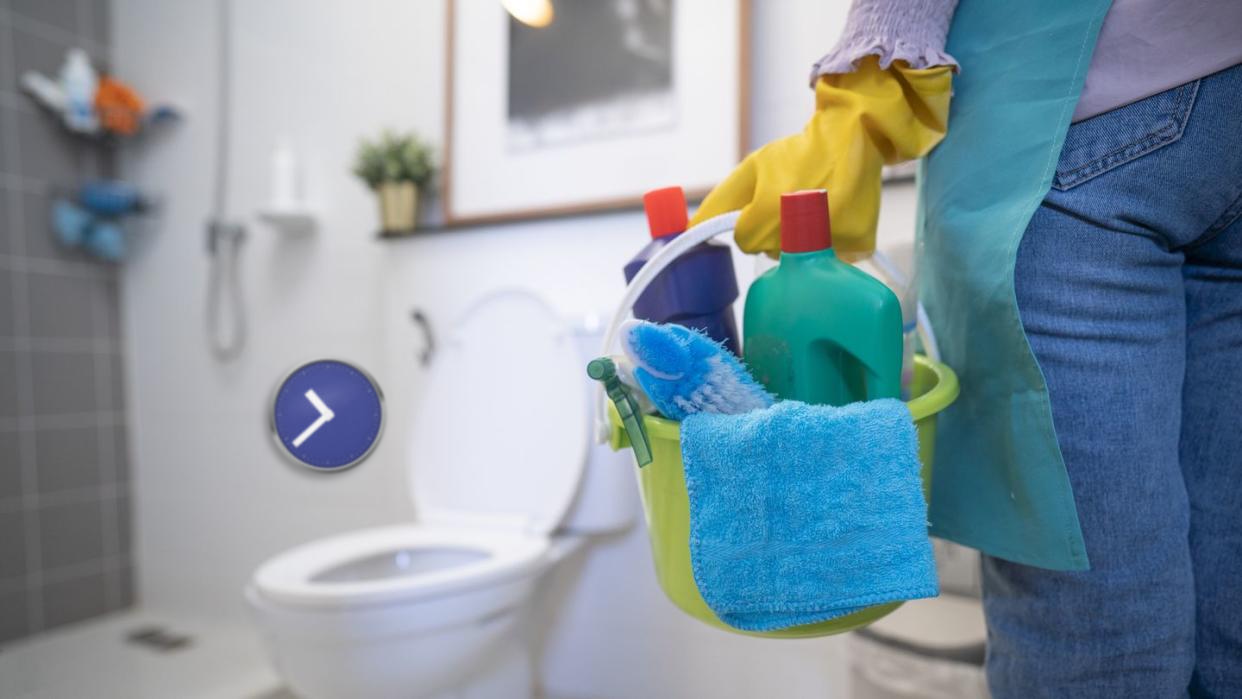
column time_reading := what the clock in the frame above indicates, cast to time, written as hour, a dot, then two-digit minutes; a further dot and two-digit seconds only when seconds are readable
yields 10.38
